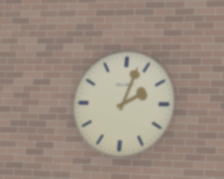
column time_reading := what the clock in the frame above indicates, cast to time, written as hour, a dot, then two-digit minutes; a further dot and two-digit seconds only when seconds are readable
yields 2.03
